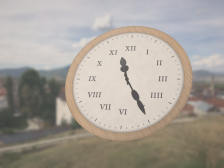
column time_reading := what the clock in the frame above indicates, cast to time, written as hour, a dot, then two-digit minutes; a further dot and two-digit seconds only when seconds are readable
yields 11.25
